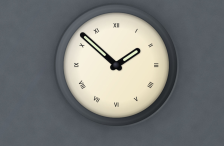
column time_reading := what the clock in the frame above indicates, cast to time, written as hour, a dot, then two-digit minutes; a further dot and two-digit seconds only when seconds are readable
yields 1.52
